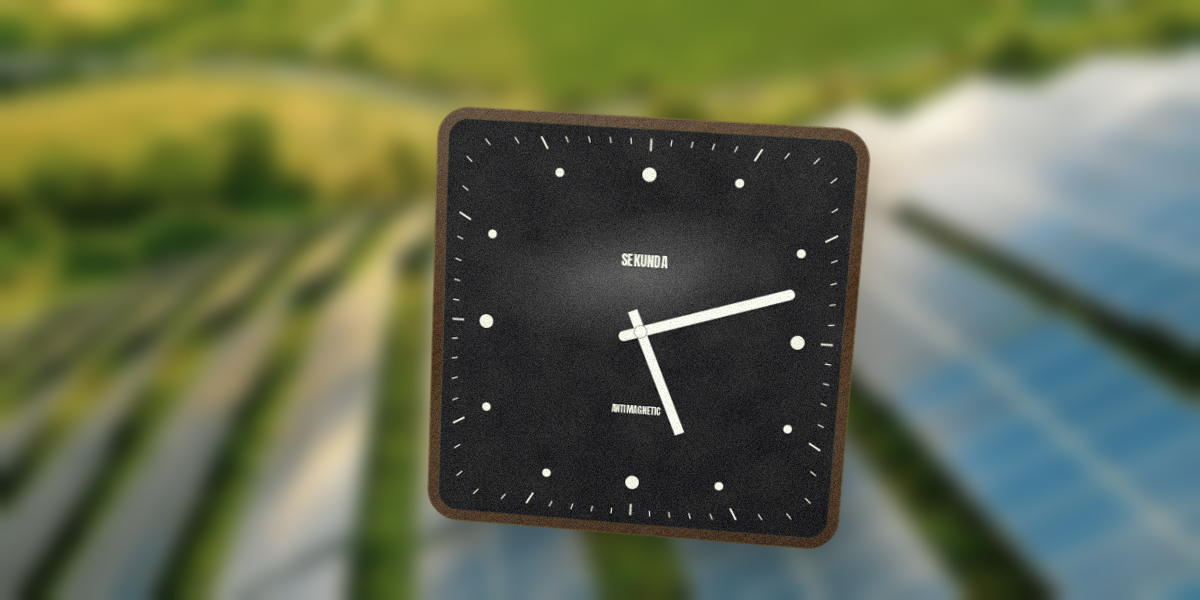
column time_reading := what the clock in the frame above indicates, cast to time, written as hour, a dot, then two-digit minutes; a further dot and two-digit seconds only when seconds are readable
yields 5.12
